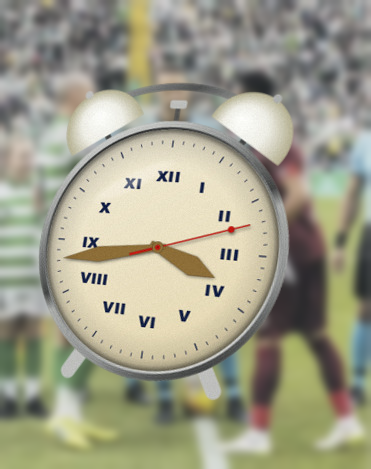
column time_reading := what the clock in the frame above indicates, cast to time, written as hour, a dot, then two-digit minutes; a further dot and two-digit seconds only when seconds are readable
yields 3.43.12
